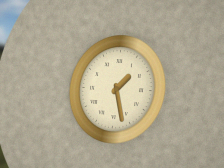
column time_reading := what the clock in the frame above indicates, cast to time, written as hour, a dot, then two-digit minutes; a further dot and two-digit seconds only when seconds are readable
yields 1.27
